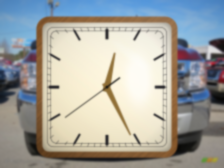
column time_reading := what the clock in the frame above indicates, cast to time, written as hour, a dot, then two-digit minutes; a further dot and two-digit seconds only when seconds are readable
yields 12.25.39
